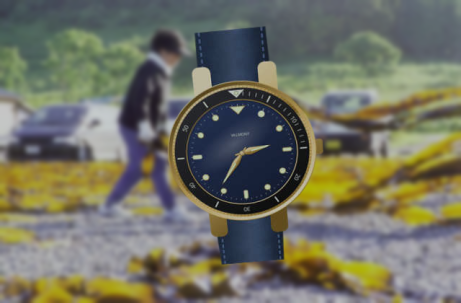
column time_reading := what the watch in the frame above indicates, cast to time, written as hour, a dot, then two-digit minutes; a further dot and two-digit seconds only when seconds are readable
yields 2.36
